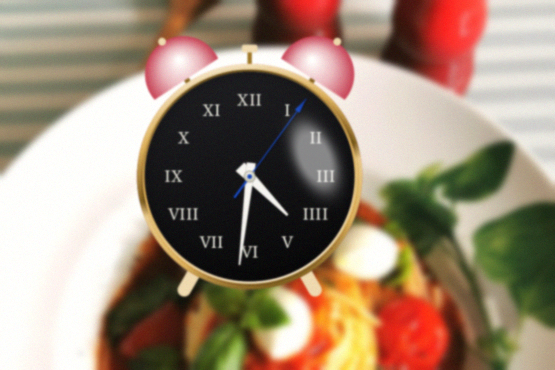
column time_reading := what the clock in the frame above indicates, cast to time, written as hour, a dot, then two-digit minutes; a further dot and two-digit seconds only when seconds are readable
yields 4.31.06
